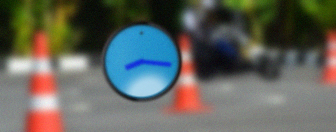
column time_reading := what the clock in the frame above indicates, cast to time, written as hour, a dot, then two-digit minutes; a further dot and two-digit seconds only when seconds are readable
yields 8.16
